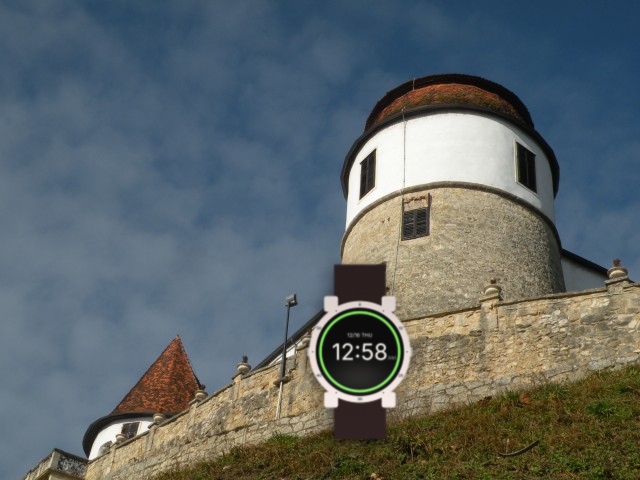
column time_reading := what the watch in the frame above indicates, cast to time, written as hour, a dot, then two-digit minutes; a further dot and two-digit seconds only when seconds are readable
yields 12.58
